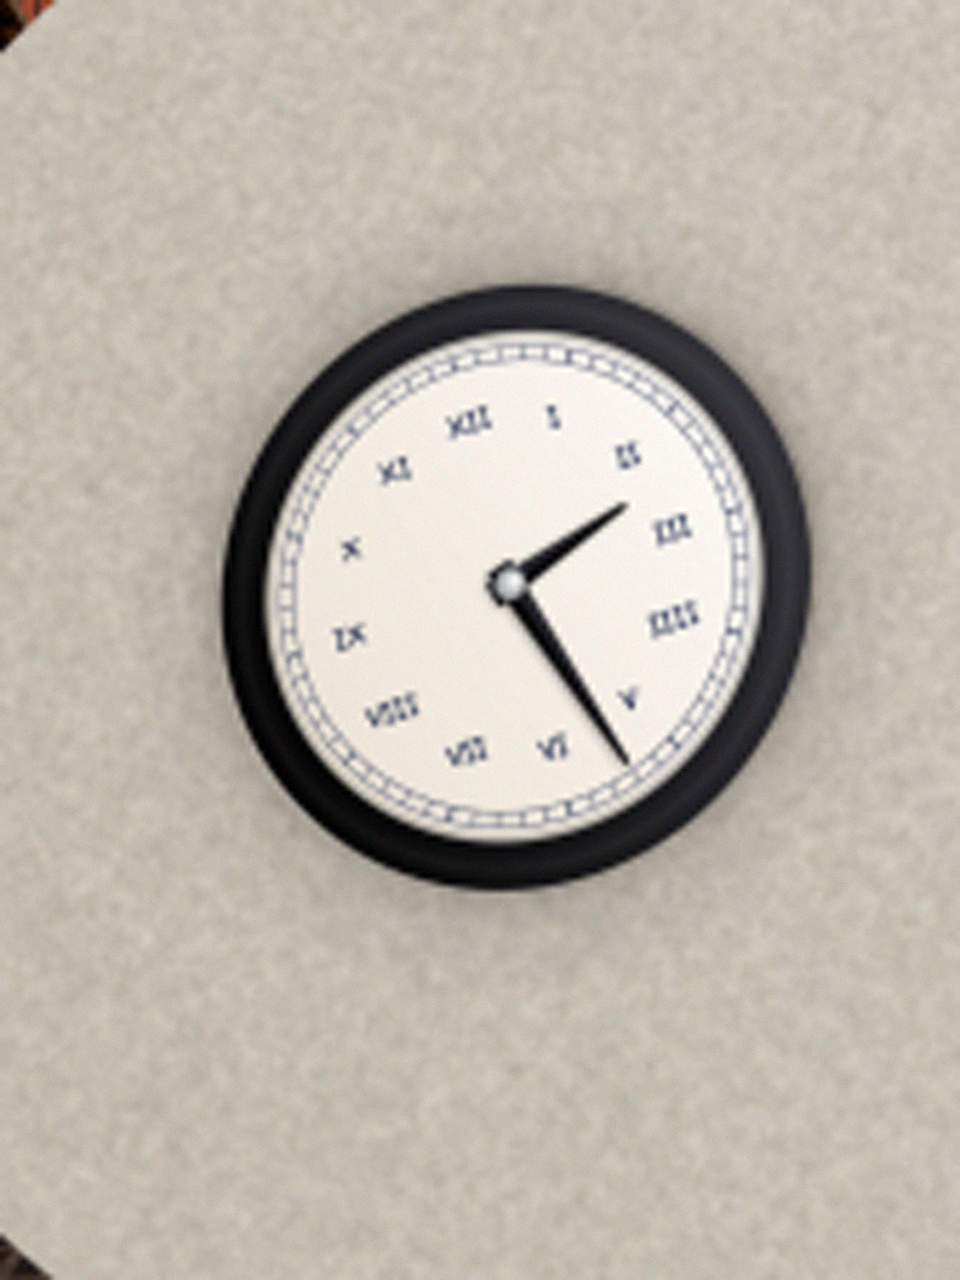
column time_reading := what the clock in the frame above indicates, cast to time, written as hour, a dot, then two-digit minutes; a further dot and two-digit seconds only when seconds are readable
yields 2.27
